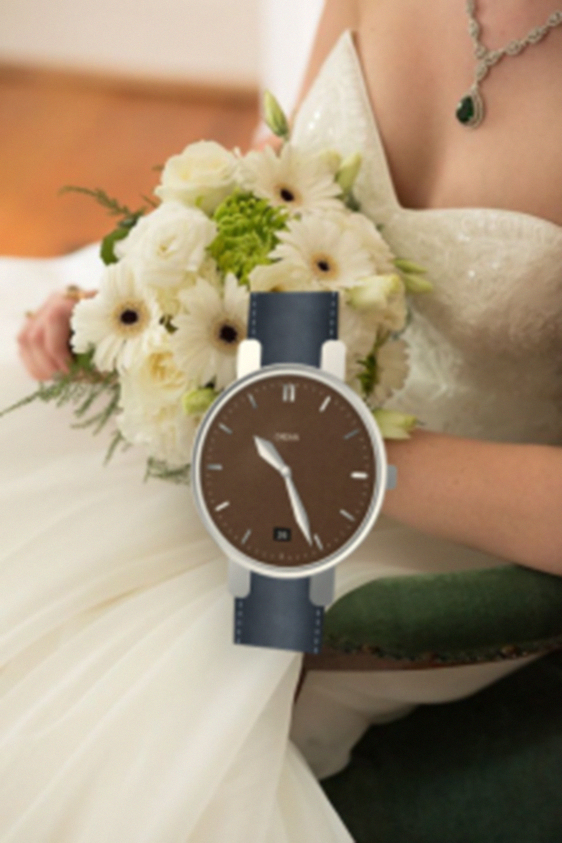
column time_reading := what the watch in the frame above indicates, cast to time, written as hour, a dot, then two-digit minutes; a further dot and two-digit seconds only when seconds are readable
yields 10.26
